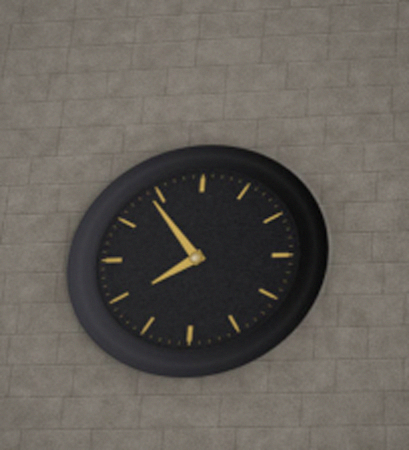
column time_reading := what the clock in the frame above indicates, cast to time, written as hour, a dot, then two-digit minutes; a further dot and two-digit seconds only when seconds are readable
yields 7.54
